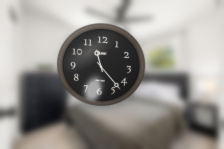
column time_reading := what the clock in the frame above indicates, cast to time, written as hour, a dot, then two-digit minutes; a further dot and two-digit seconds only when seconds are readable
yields 11.23
